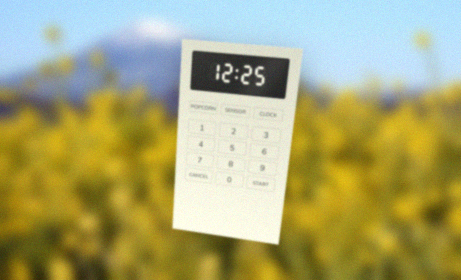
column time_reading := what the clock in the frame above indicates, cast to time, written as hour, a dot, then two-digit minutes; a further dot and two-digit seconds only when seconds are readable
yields 12.25
